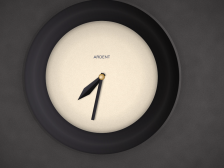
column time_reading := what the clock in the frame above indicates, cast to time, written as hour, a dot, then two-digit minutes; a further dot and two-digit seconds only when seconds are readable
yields 7.32
